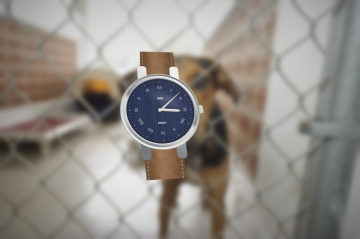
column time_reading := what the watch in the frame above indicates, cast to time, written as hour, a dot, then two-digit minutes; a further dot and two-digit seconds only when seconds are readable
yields 3.08
